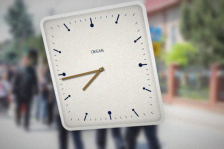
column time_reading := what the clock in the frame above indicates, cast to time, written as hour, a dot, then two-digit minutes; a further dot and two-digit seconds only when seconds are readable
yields 7.44
